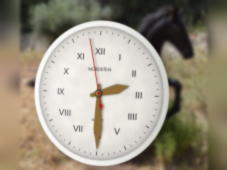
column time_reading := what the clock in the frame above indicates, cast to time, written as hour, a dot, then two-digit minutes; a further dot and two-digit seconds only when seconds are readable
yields 2.29.58
